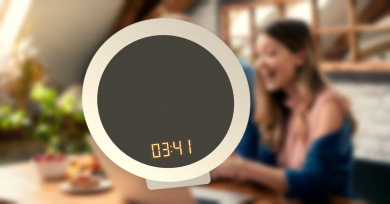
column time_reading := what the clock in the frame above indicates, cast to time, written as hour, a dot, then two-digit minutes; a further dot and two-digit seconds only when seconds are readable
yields 3.41
